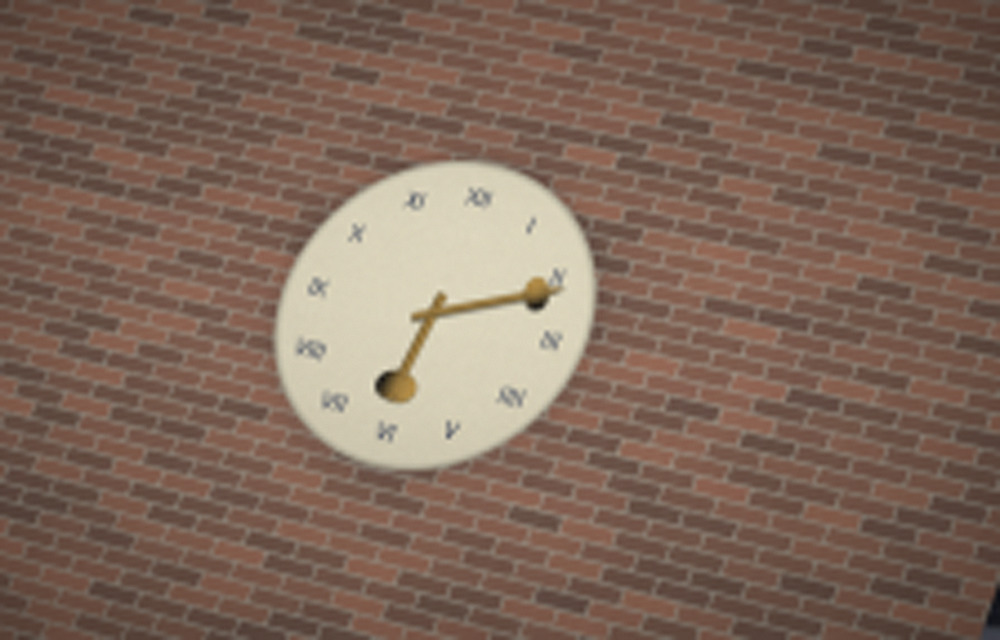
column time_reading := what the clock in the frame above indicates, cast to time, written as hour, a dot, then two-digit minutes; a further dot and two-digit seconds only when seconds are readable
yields 6.11
